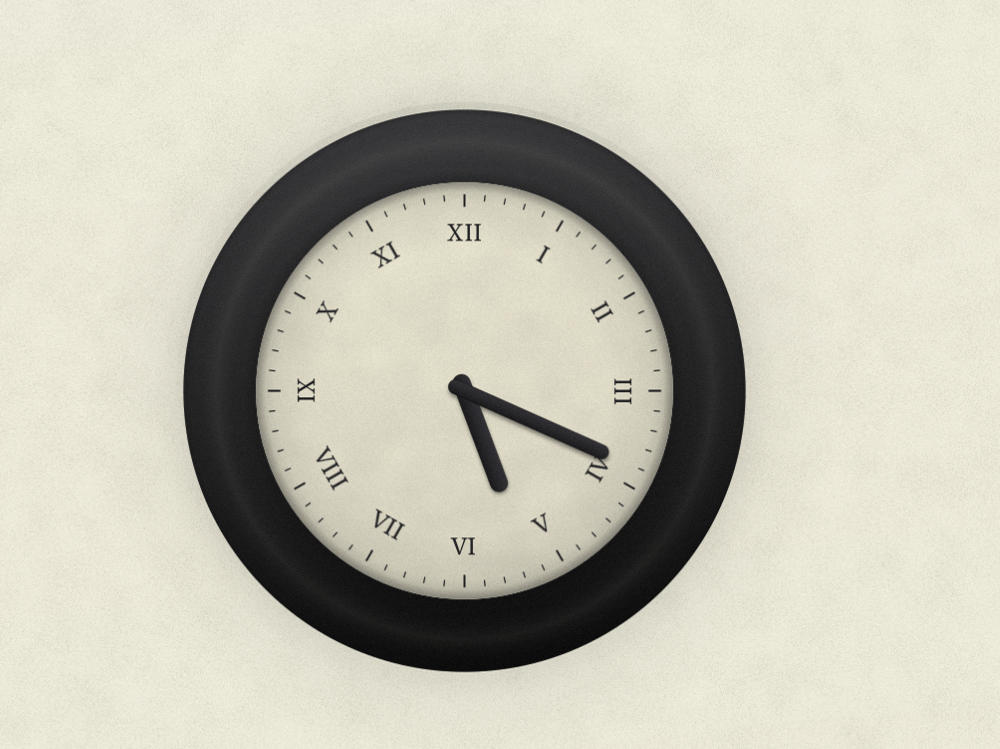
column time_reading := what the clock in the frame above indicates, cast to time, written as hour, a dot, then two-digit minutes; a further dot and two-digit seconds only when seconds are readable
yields 5.19
